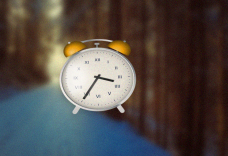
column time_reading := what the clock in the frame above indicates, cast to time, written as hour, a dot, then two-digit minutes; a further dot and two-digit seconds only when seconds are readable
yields 3.35
